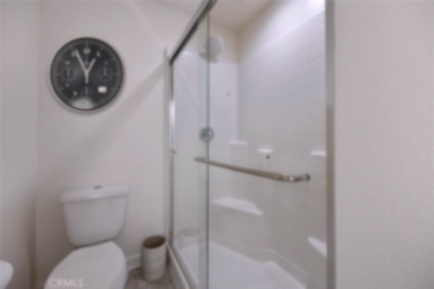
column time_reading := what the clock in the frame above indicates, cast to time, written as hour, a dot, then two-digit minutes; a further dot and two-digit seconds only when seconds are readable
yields 12.56
